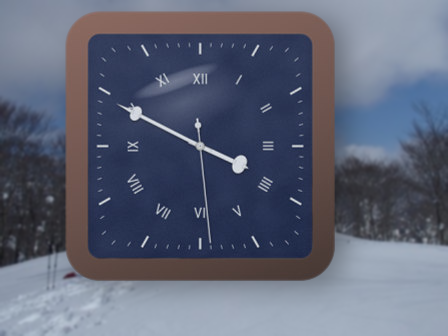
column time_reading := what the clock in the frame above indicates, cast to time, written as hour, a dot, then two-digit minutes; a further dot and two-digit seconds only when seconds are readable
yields 3.49.29
